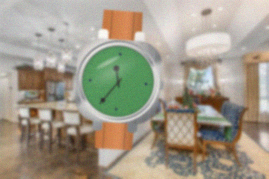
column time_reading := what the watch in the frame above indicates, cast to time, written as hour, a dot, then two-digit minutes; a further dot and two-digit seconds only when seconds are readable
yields 11.36
